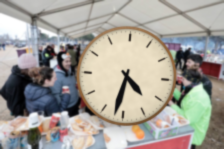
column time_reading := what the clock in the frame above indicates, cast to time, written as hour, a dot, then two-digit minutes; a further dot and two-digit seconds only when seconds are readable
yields 4.32
